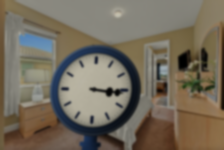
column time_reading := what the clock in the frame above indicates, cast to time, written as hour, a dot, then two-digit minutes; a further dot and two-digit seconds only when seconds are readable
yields 3.16
